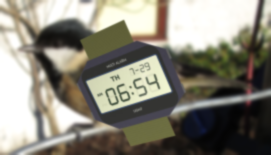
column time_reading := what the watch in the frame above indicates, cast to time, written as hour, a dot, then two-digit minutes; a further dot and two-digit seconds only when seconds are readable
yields 6.54
